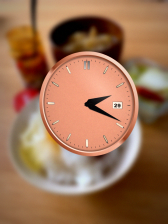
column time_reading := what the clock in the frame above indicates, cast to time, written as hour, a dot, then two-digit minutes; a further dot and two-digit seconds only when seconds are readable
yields 2.19
